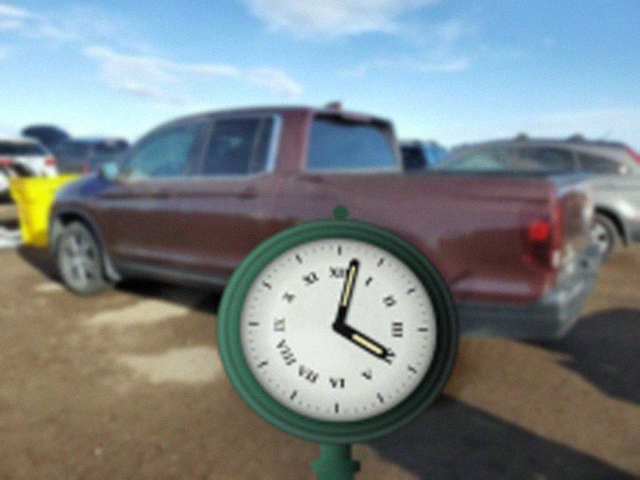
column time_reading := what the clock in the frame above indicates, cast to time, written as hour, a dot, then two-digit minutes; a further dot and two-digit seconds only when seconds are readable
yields 4.02
